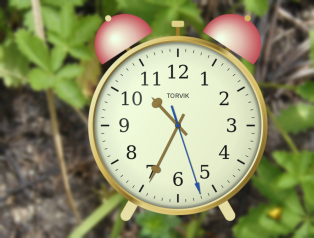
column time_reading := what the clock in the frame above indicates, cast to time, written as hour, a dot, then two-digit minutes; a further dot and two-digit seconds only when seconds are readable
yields 10.34.27
